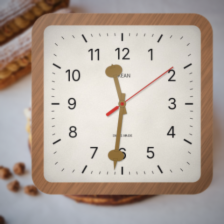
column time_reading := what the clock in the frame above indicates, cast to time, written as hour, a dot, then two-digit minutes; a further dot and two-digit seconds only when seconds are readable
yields 11.31.09
